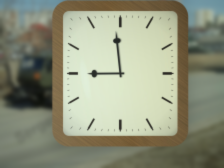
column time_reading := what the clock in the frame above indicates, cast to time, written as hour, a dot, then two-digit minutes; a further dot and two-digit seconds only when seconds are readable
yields 8.59
